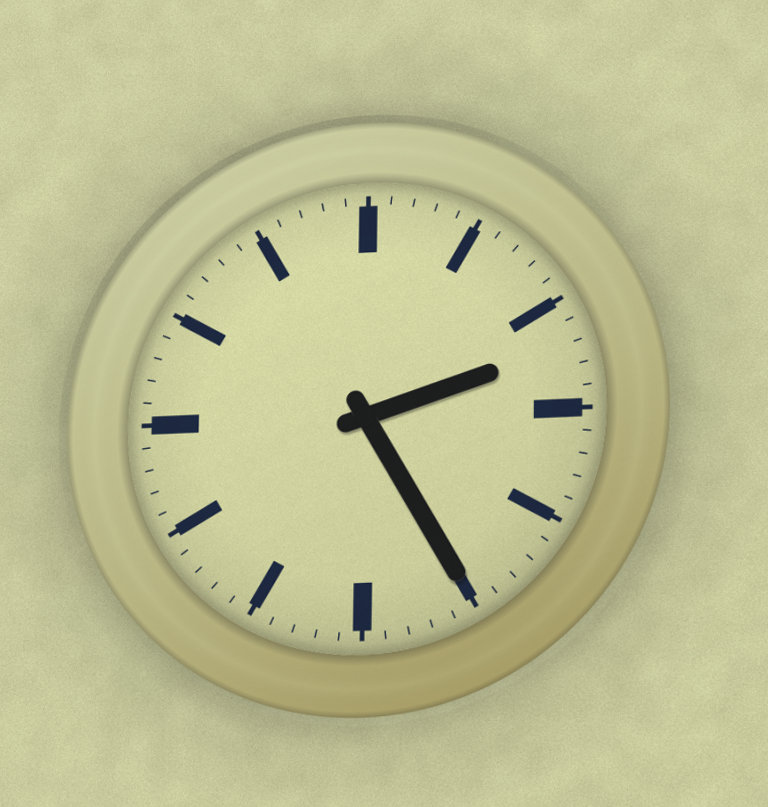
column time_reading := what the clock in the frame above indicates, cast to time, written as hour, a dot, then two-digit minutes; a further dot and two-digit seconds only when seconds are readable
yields 2.25
